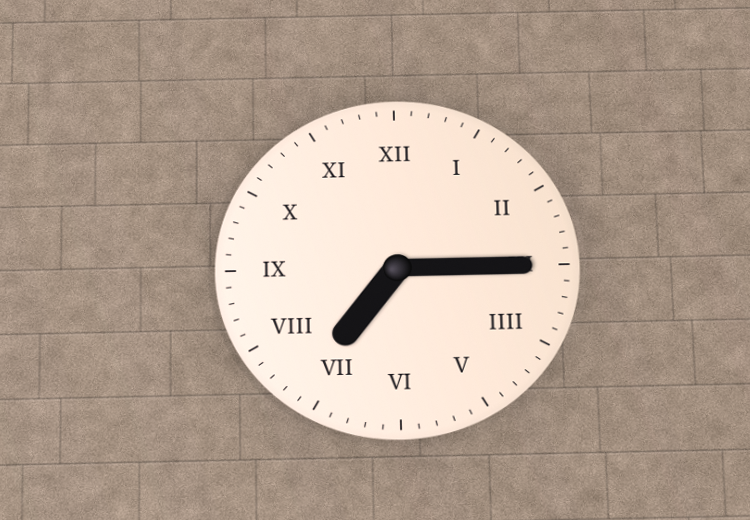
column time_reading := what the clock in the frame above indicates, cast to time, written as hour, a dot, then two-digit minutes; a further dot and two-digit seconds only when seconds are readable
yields 7.15
